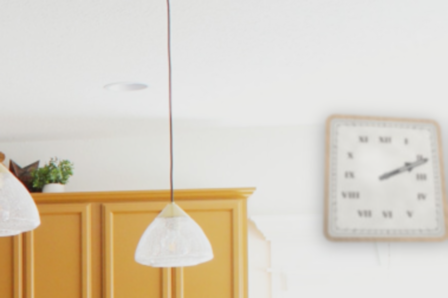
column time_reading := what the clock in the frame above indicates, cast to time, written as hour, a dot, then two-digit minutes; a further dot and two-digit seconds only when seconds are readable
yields 2.11
